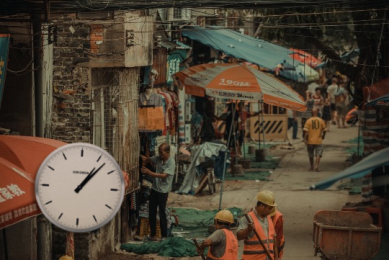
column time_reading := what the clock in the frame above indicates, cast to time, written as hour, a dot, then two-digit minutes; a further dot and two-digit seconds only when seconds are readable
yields 1.07
